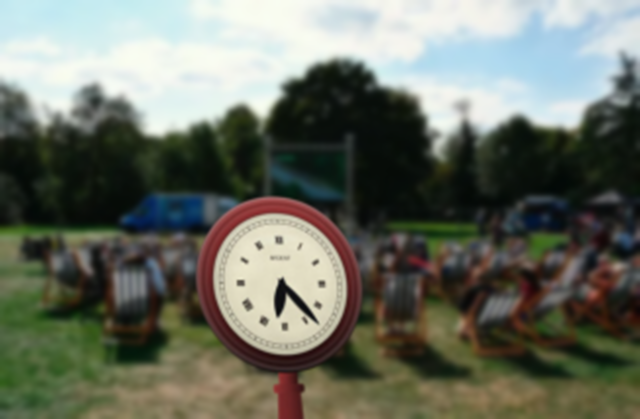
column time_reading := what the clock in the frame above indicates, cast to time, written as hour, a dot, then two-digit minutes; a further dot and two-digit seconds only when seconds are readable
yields 6.23
